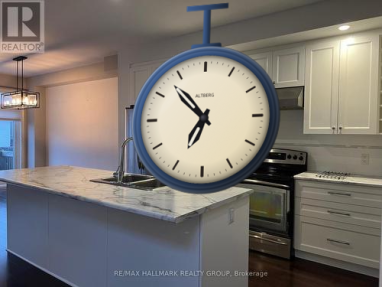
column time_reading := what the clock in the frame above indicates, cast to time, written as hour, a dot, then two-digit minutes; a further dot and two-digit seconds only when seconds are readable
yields 6.53
